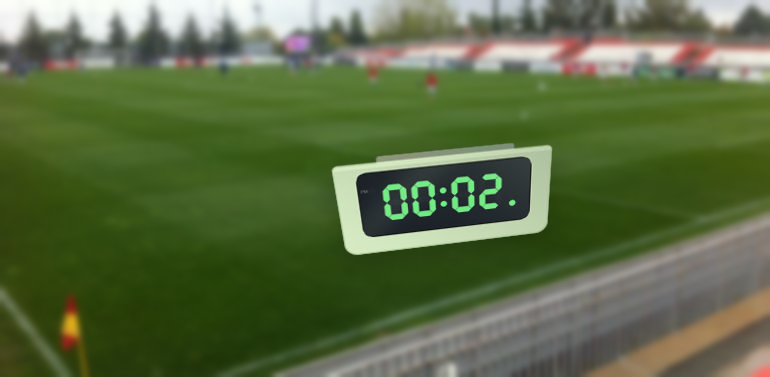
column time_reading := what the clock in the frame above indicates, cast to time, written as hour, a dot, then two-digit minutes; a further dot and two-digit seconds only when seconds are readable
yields 0.02
